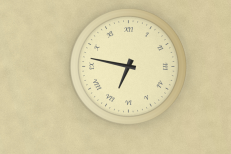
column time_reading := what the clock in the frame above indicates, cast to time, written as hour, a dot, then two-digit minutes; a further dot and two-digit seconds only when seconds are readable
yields 6.47
